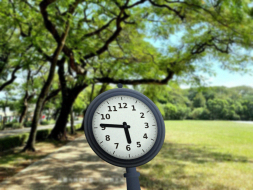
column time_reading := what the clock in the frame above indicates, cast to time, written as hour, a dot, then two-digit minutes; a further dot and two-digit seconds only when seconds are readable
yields 5.46
